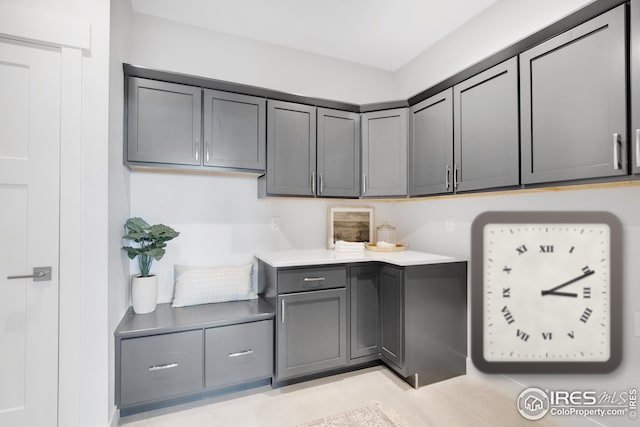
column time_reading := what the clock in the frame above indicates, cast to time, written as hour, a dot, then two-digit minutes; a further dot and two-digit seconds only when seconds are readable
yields 3.11
